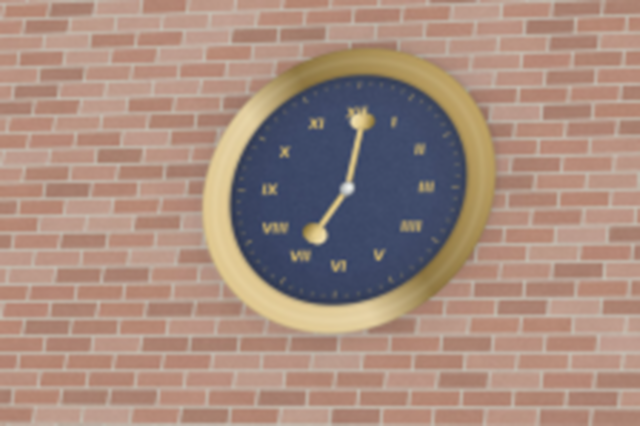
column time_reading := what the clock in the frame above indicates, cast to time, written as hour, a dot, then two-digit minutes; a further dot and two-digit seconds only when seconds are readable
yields 7.01
